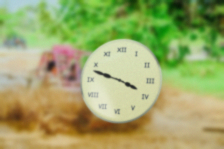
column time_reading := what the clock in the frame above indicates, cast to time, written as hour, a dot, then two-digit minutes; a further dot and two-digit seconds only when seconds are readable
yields 3.48
